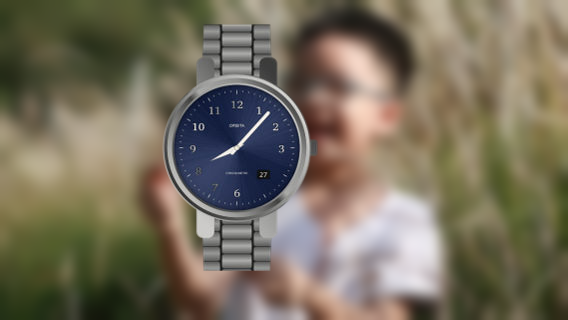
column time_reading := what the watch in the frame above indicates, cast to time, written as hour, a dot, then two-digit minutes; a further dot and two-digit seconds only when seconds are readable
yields 8.07
